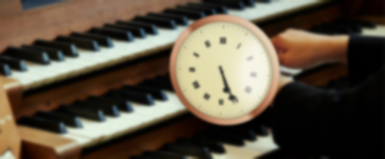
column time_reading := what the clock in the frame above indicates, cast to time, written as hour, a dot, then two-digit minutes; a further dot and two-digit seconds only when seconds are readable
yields 5.26
